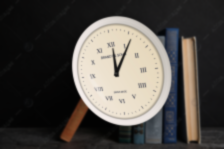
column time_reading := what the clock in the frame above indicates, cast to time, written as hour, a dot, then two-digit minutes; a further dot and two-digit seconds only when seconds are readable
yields 12.06
